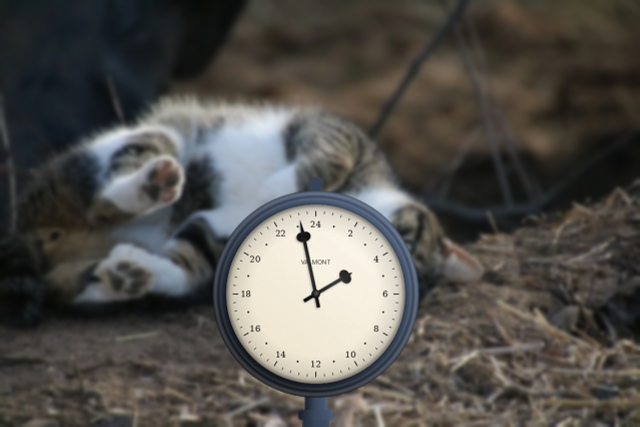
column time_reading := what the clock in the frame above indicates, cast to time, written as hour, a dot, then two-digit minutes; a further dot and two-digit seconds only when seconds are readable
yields 3.58
